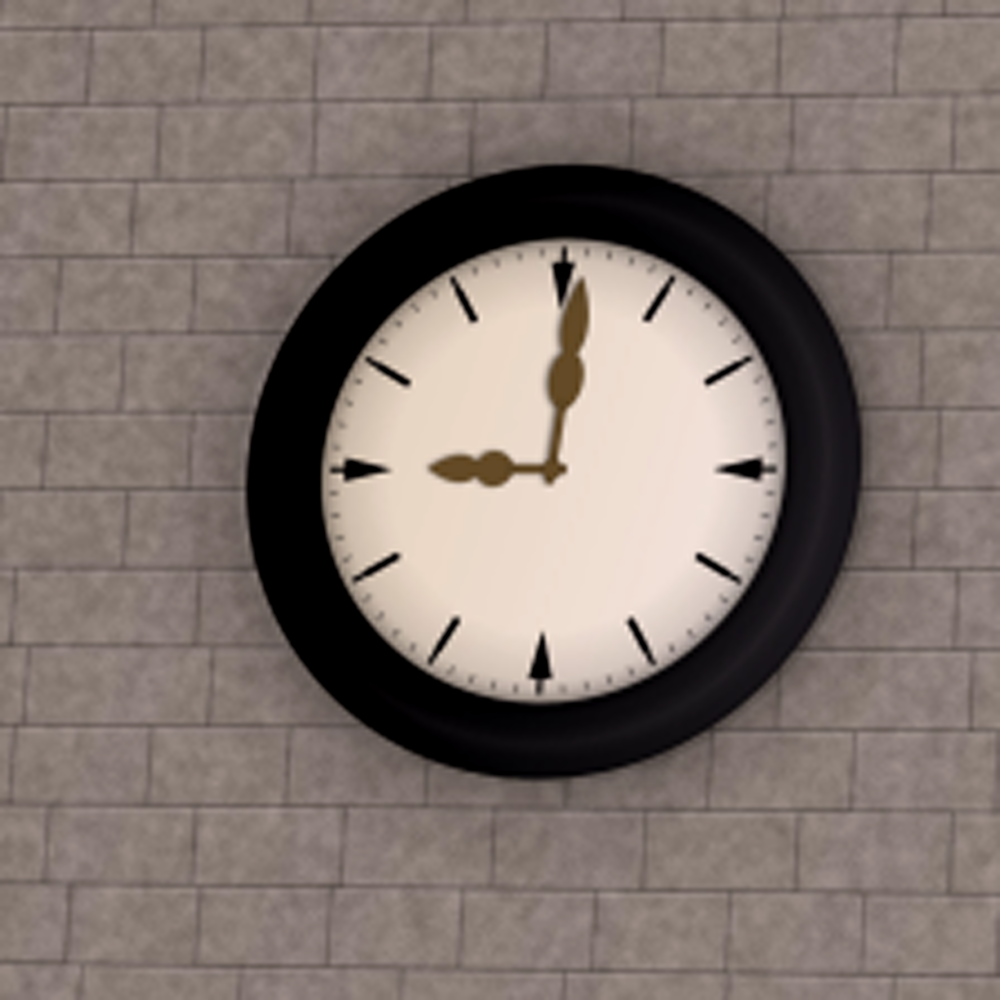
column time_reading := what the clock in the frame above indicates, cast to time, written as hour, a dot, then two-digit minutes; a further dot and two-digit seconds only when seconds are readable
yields 9.01
